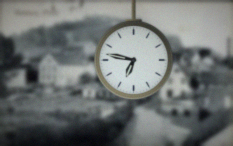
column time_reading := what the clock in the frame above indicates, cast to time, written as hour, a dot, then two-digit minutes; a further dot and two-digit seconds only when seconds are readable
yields 6.47
